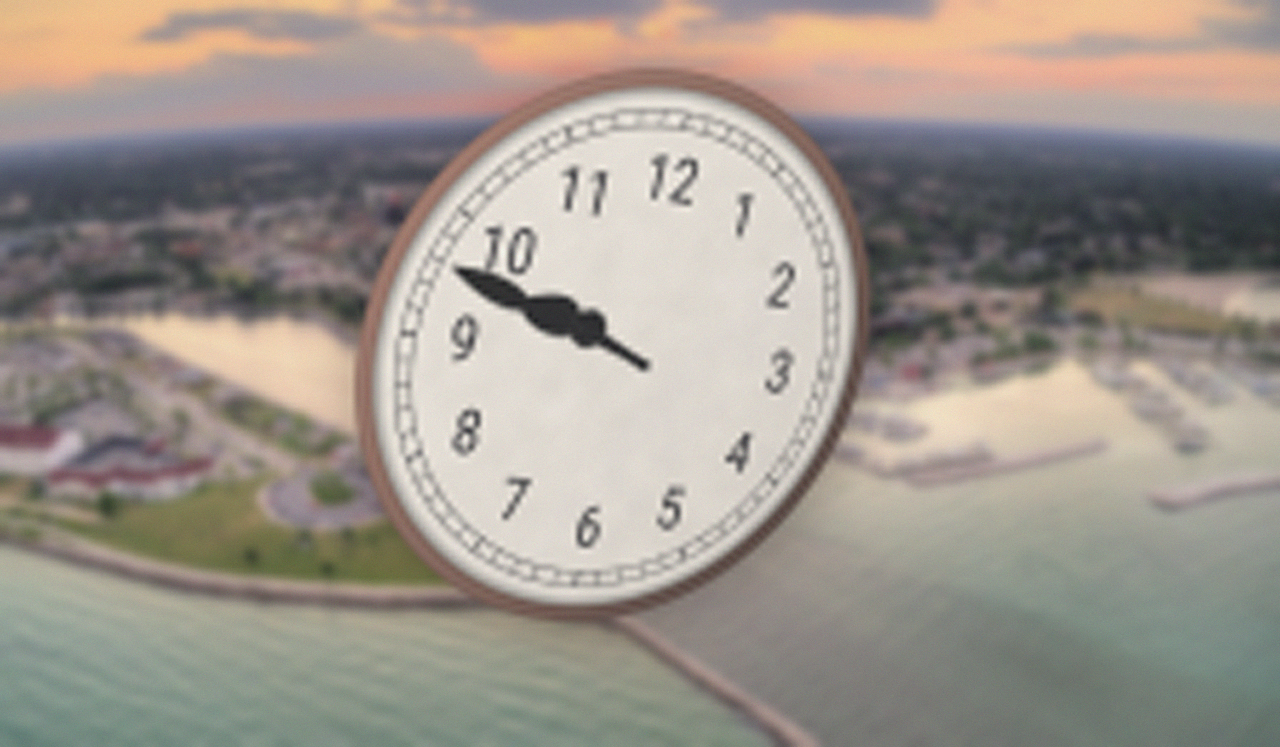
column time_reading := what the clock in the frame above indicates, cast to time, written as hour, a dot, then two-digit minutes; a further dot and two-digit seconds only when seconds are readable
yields 9.48
